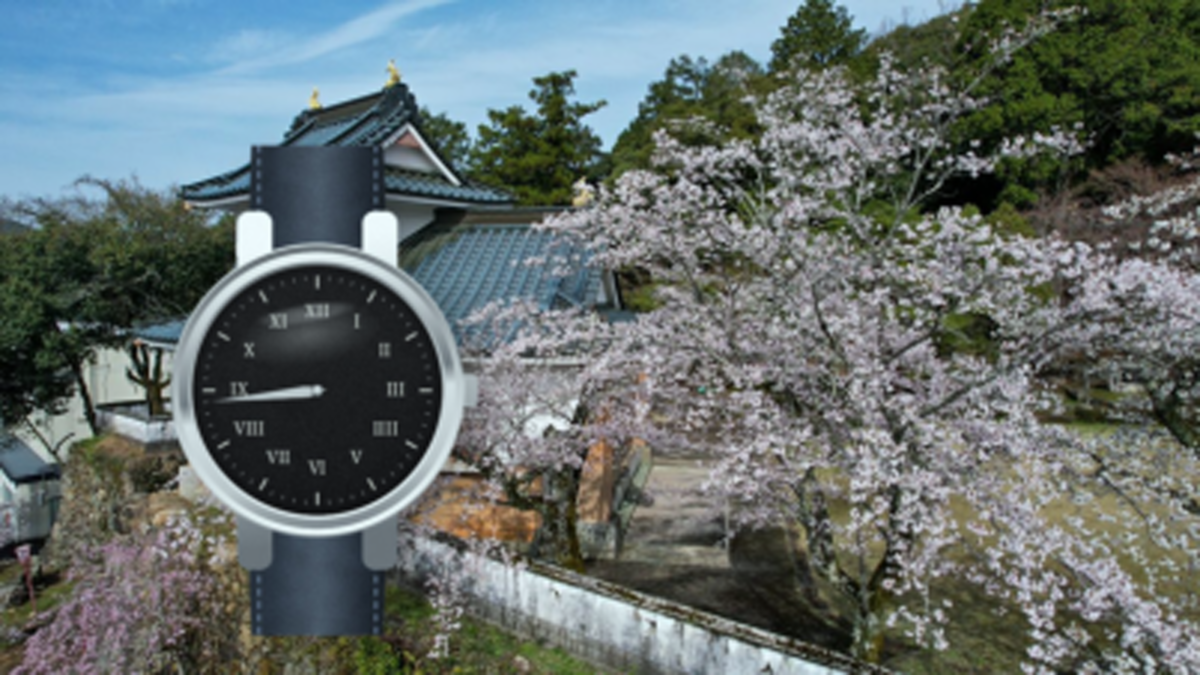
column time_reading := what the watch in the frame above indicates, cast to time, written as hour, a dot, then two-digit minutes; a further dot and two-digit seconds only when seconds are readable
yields 8.44
